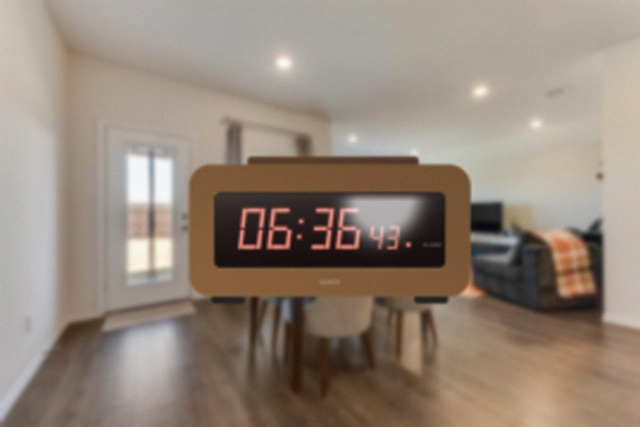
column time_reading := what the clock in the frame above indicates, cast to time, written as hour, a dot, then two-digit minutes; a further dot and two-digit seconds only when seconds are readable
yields 6.36.43
